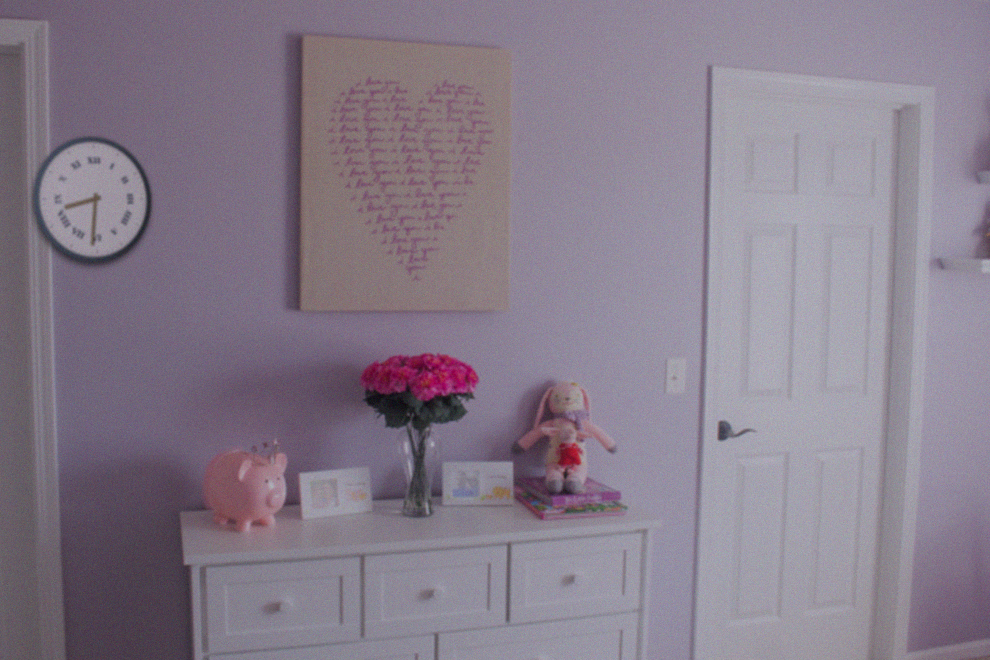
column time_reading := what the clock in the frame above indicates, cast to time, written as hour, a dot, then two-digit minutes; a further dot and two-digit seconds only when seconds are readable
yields 8.31
